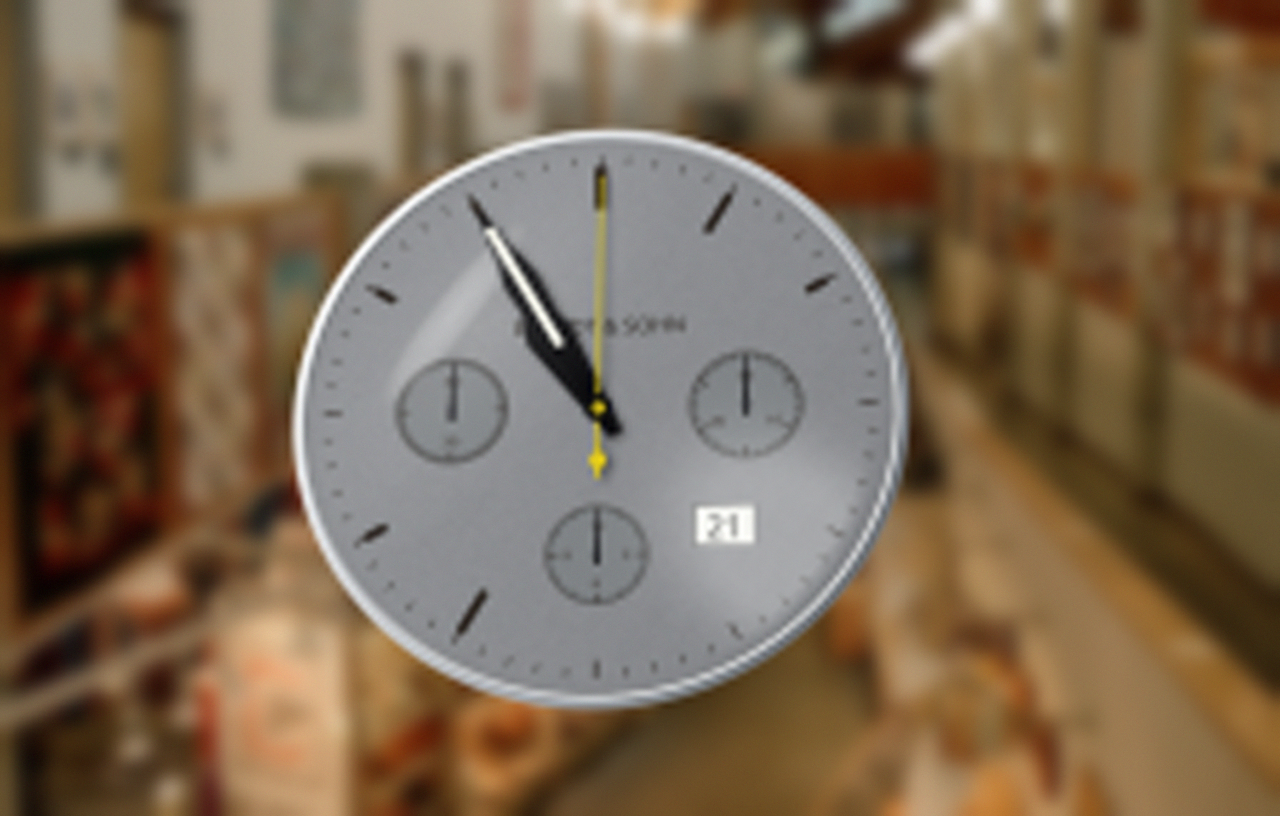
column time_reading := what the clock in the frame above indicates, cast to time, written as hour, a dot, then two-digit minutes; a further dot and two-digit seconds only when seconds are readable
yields 10.55
